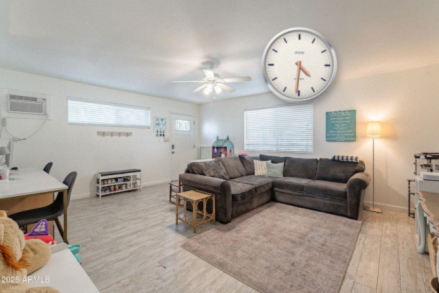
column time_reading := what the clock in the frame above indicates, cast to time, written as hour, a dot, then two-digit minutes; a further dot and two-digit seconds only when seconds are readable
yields 4.31
